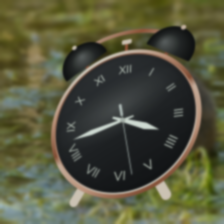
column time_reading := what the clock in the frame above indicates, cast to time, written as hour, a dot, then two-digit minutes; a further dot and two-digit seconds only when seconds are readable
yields 3.42.28
